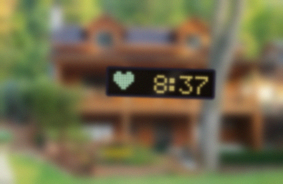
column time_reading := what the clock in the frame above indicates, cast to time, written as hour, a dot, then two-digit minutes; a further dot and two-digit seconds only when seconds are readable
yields 8.37
